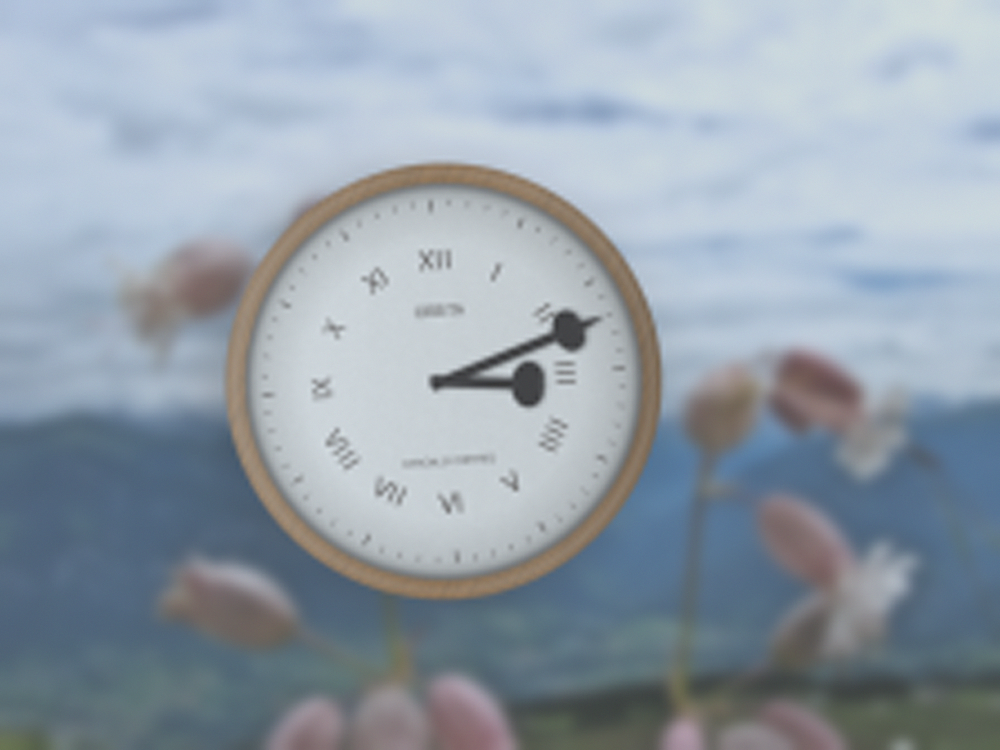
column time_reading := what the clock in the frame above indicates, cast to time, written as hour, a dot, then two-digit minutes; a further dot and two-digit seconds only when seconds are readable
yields 3.12
